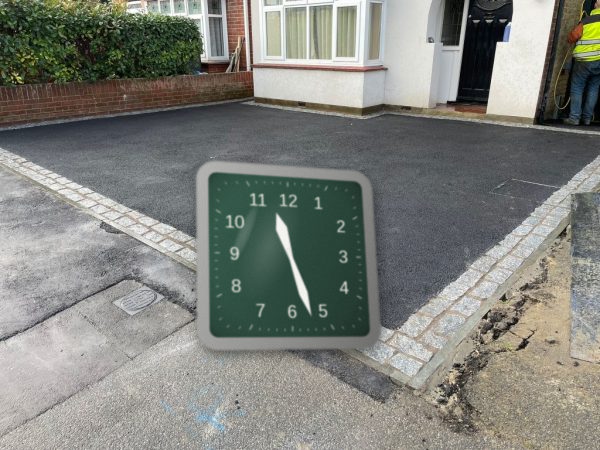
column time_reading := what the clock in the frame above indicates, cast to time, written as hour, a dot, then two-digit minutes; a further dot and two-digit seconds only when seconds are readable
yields 11.27
